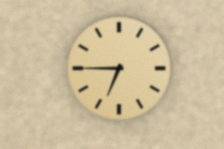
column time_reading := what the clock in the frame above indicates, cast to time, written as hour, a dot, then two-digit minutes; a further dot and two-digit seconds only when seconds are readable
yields 6.45
